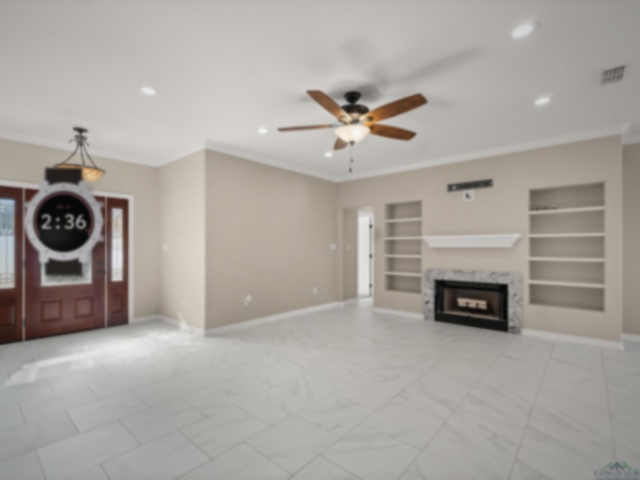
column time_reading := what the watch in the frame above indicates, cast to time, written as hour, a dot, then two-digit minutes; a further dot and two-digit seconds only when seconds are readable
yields 2.36
